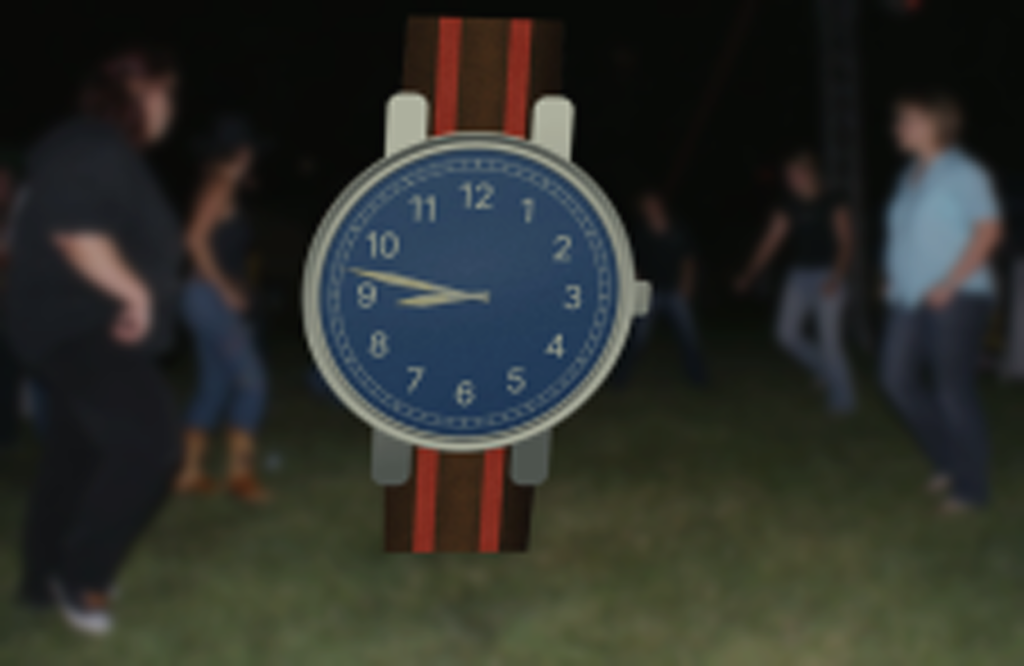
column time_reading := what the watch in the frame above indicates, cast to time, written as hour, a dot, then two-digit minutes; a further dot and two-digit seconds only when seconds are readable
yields 8.47
